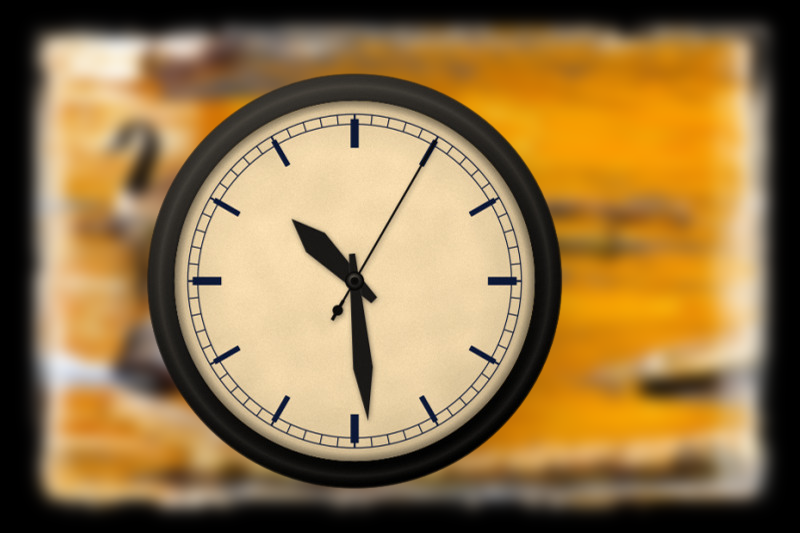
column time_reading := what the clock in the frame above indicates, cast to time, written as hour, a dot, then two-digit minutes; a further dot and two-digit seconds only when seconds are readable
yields 10.29.05
